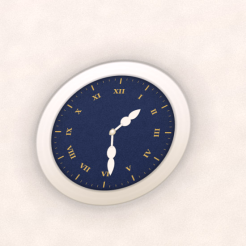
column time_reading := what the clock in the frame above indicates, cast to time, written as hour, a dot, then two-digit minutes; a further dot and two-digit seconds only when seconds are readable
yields 1.29
